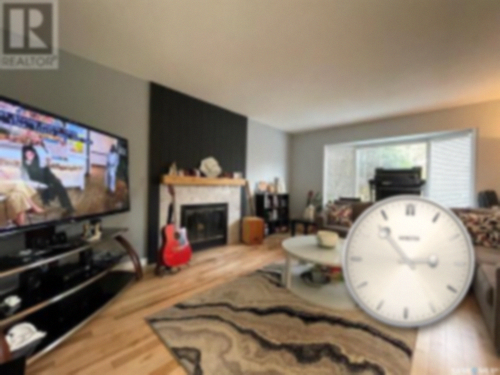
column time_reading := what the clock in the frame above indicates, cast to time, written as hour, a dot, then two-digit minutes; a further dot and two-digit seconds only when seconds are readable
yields 2.53
